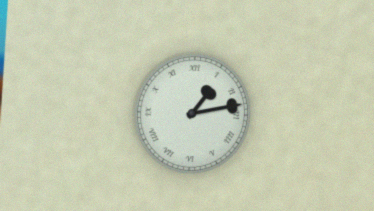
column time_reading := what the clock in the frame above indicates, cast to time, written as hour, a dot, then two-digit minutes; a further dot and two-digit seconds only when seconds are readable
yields 1.13
